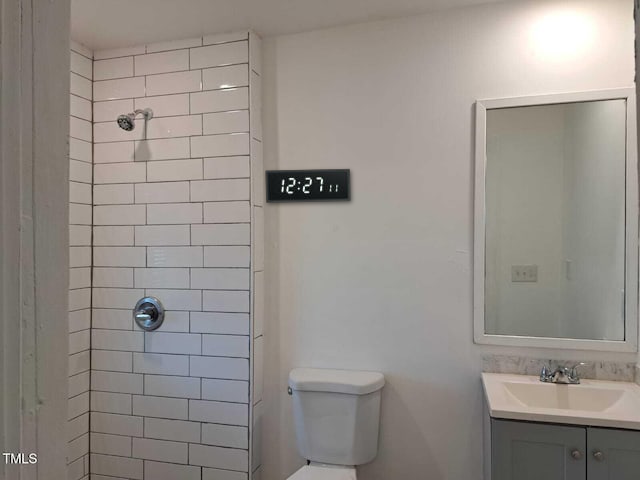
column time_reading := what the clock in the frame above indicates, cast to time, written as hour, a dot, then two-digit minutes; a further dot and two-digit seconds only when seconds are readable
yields 12.27.11
